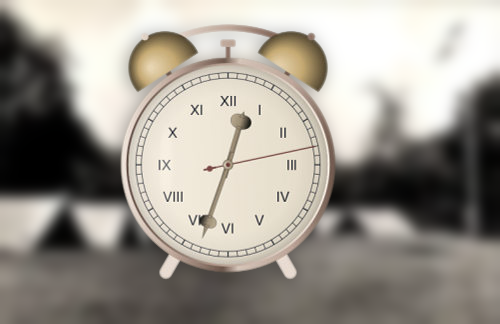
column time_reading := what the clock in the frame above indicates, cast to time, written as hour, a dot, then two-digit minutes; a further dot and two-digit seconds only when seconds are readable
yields 12.33.13
